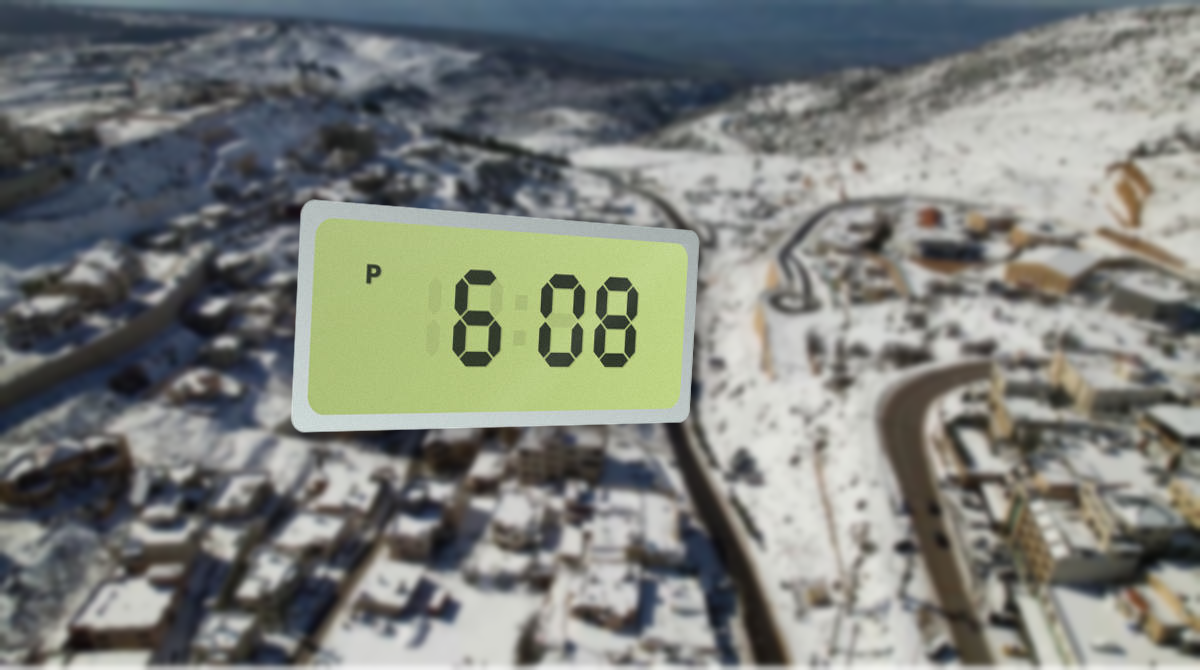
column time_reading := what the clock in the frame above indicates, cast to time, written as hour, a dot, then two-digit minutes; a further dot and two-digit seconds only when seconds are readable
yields 6.08
